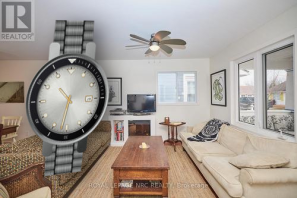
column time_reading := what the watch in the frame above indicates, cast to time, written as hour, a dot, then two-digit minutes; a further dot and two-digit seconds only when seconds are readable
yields 10.32
